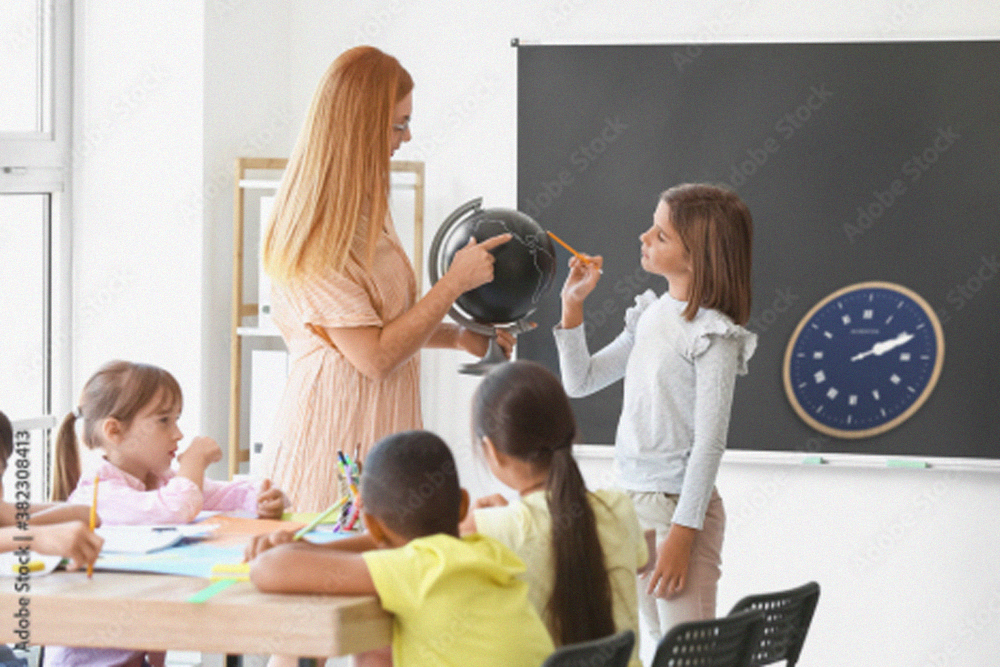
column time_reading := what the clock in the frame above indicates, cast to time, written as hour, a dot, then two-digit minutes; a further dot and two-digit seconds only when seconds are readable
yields 2.11
